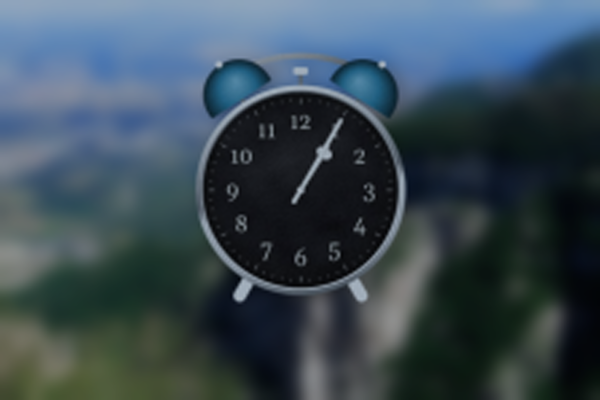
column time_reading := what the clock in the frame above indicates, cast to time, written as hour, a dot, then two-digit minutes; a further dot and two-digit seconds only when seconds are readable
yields 1.05
